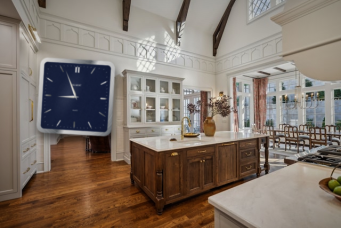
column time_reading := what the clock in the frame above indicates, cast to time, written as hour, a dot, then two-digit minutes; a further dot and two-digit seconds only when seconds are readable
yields 8.56
